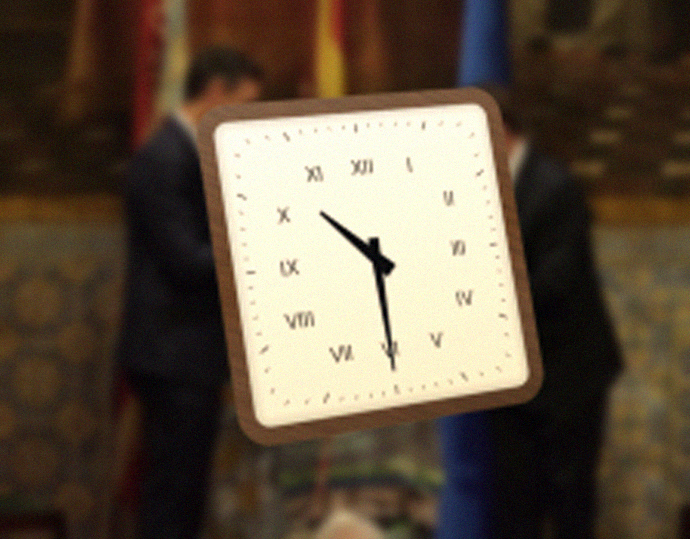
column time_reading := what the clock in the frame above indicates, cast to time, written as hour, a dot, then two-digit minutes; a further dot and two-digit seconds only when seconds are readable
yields 10.30
